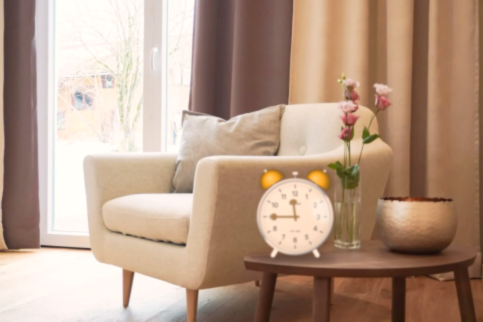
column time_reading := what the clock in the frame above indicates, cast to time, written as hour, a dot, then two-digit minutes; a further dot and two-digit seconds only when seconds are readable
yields 11.45
